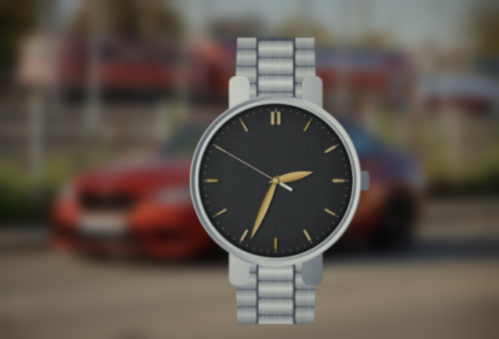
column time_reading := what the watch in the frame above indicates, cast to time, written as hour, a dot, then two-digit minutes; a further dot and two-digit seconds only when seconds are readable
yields 2.33.50
